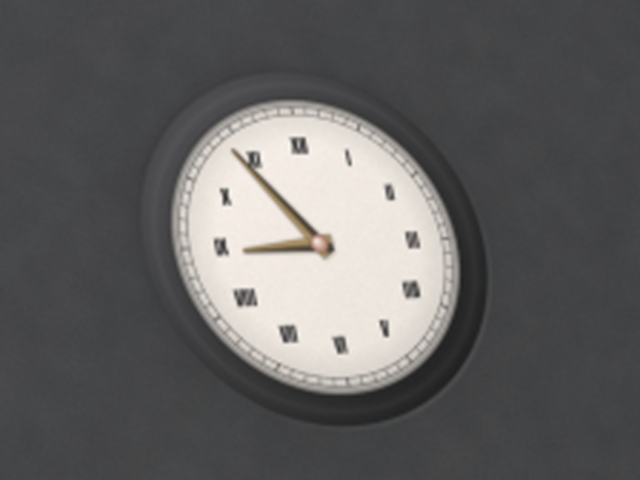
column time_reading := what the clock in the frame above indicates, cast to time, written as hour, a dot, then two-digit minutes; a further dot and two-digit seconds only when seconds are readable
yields 8.54
